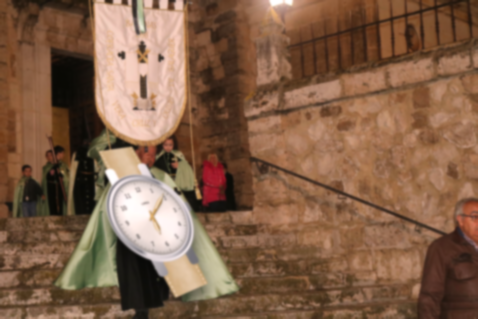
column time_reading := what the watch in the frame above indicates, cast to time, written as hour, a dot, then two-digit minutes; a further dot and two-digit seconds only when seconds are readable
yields 6.09
